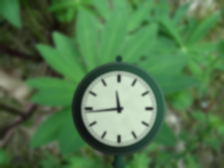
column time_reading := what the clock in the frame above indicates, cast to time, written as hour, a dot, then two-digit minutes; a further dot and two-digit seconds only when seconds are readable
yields 11.44
